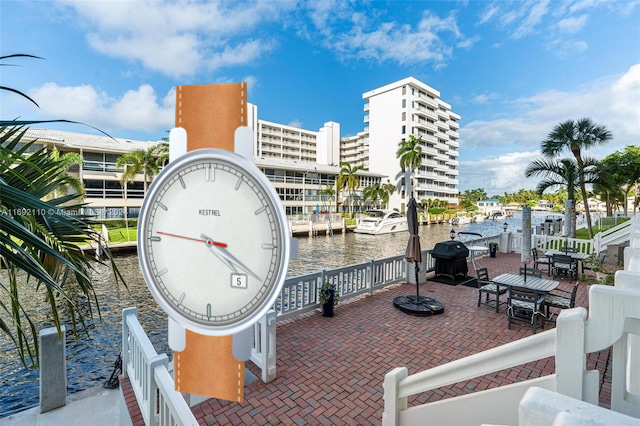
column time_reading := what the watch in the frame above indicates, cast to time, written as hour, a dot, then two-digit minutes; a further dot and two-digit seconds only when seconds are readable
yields 4.19.46
